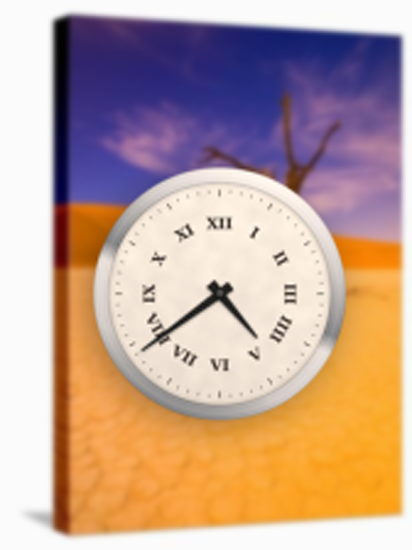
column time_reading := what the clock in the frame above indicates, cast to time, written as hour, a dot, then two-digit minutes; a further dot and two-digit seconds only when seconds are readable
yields 4.39
